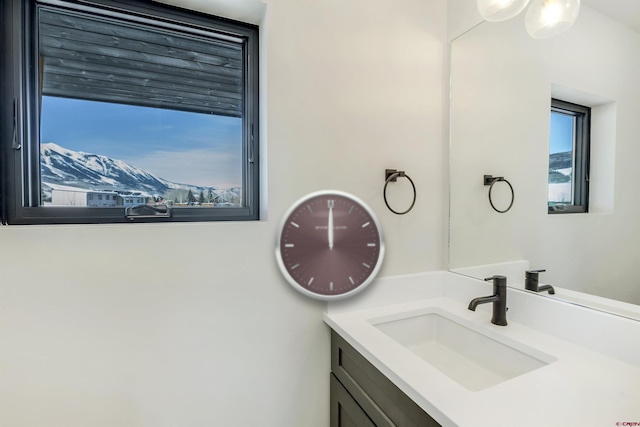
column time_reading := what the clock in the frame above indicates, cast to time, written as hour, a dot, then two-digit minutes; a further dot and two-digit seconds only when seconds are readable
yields 12.00
